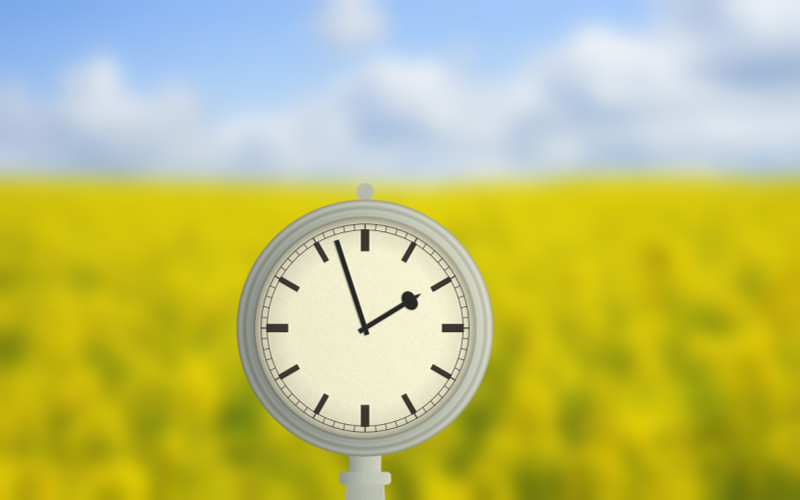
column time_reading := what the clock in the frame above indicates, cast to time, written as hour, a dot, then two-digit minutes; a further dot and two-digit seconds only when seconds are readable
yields 1.57
